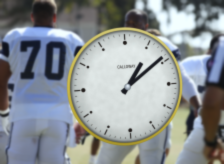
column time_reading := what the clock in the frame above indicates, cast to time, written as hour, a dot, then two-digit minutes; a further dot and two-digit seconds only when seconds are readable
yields 1.09
